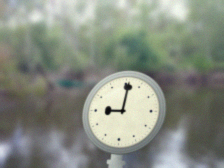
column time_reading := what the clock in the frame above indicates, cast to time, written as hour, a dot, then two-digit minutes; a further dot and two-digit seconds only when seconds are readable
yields 9.01
